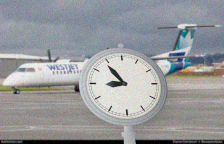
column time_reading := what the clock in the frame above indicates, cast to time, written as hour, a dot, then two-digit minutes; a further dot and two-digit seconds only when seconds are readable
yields 8.54
